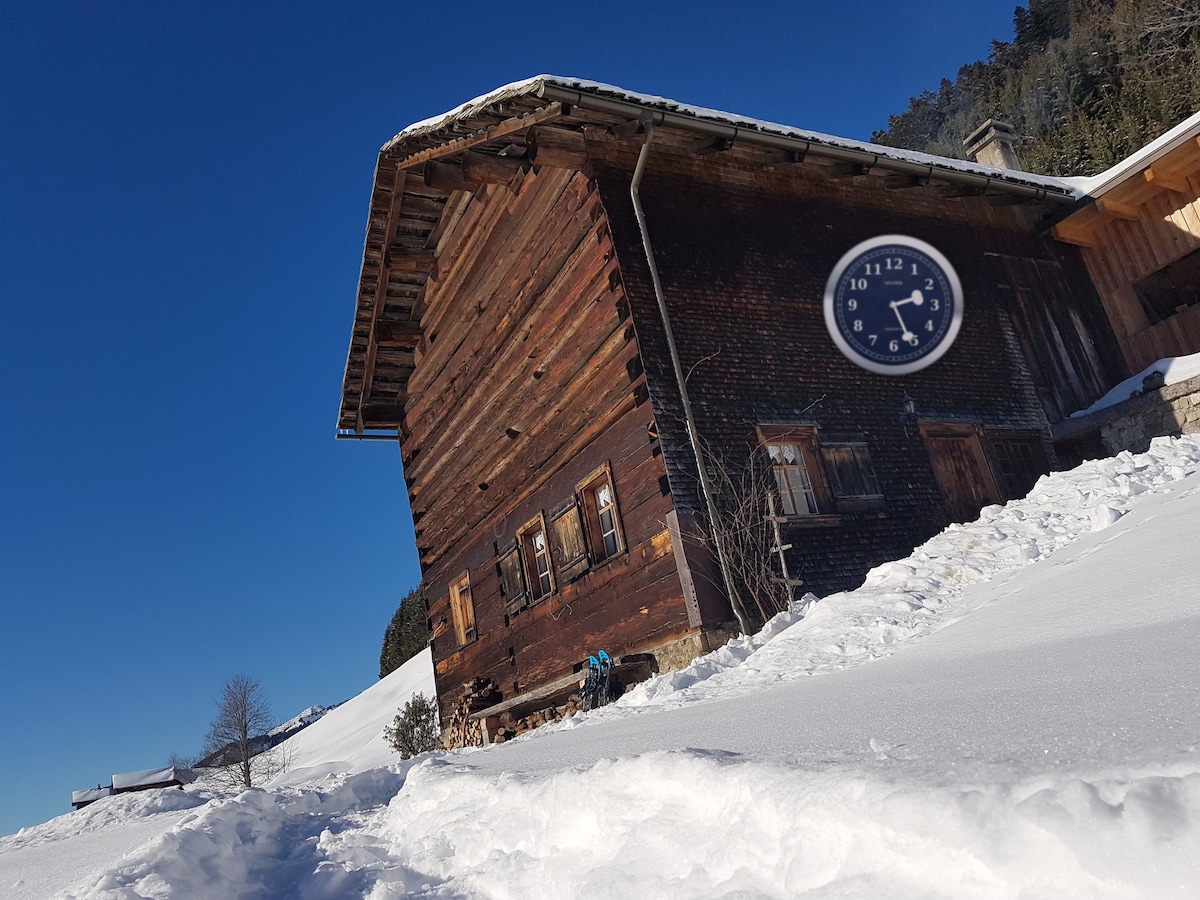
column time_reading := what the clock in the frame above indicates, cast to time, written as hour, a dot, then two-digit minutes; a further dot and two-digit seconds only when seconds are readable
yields 2.26
